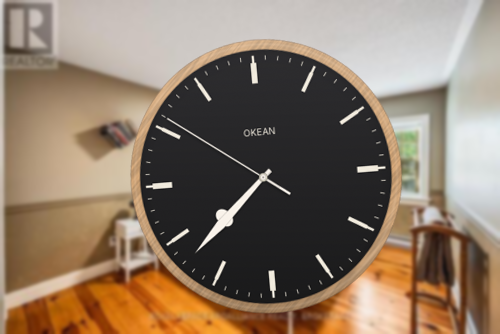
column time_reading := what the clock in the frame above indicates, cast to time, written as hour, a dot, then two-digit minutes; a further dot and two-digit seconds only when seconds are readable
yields 7.37.51
